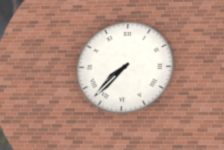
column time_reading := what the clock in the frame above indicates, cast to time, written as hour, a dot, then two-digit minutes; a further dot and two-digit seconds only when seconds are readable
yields 7.37
